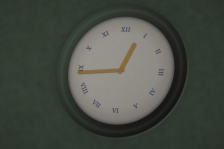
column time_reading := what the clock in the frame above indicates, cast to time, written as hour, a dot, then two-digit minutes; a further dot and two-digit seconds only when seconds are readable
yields 12.44
